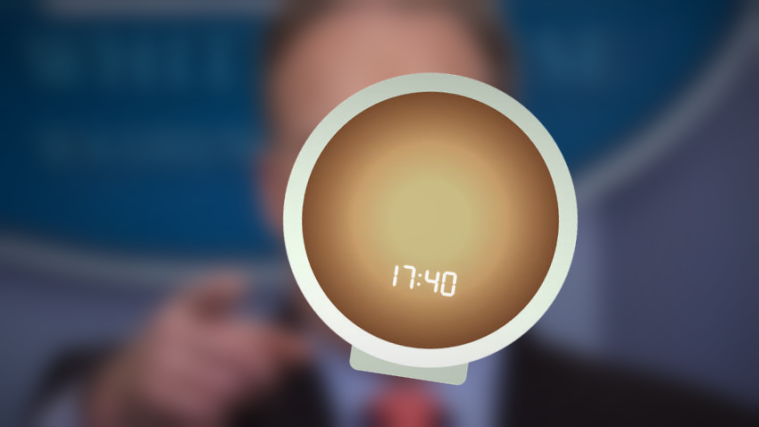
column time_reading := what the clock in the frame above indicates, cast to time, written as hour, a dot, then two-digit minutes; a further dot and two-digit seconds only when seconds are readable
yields 17.40
